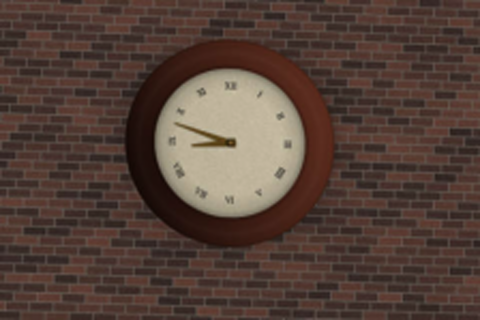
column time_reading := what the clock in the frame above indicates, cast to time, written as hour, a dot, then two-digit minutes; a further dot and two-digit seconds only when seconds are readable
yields 8.48
